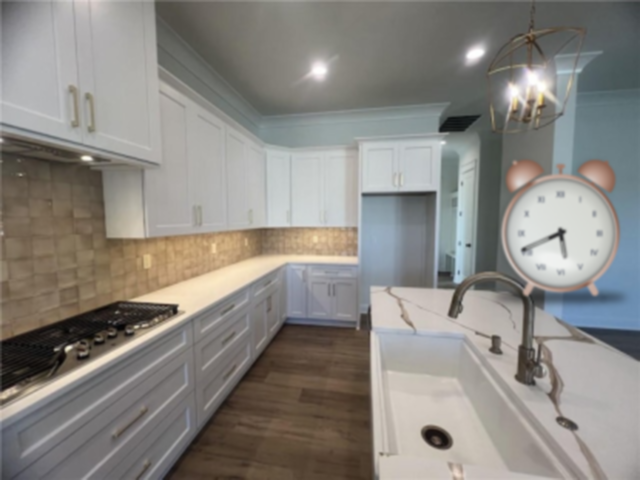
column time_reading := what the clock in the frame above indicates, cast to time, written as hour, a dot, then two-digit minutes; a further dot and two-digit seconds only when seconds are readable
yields 5.41
